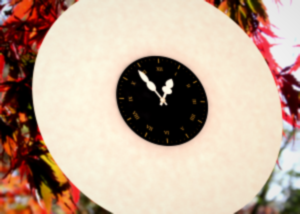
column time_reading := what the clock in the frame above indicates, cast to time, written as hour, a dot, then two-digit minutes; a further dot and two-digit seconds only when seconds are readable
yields 12.54
